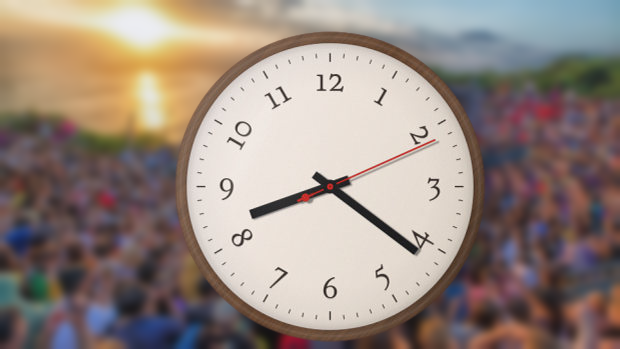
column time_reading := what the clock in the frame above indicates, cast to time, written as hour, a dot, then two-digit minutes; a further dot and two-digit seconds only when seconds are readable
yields 8.21.11
